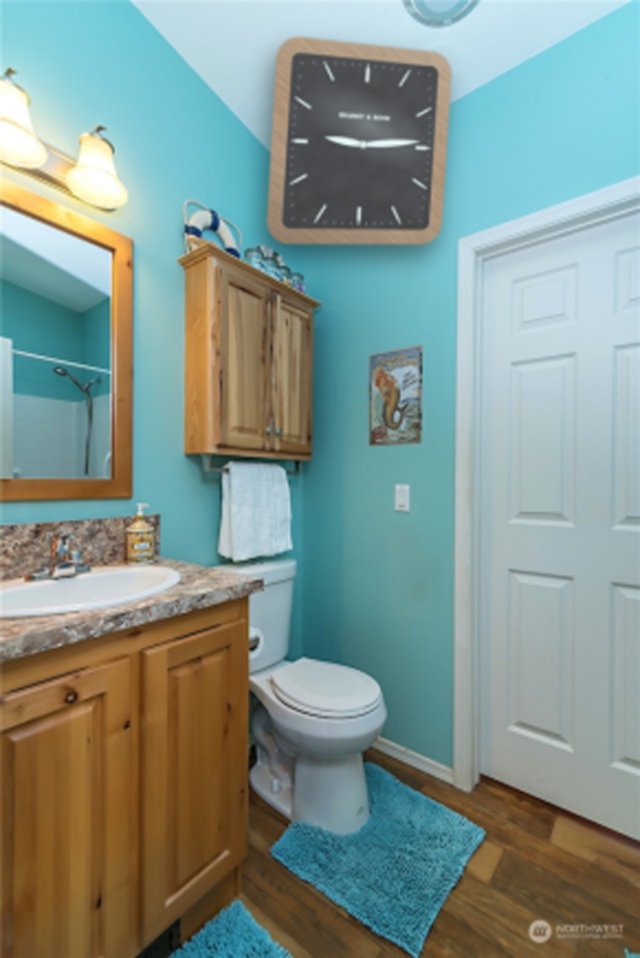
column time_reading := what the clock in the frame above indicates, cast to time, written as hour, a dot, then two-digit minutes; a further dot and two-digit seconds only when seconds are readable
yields 9.14
